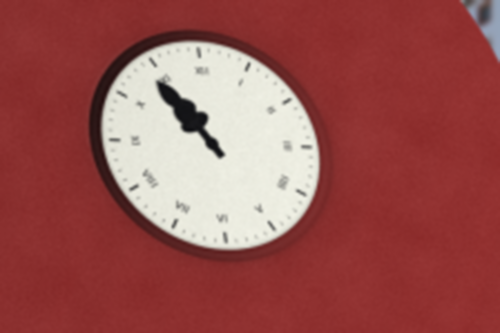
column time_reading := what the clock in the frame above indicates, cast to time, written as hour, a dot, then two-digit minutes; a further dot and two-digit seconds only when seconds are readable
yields 10.54
